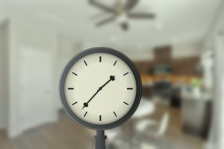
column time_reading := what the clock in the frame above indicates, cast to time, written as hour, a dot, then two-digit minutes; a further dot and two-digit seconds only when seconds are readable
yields 1.37
